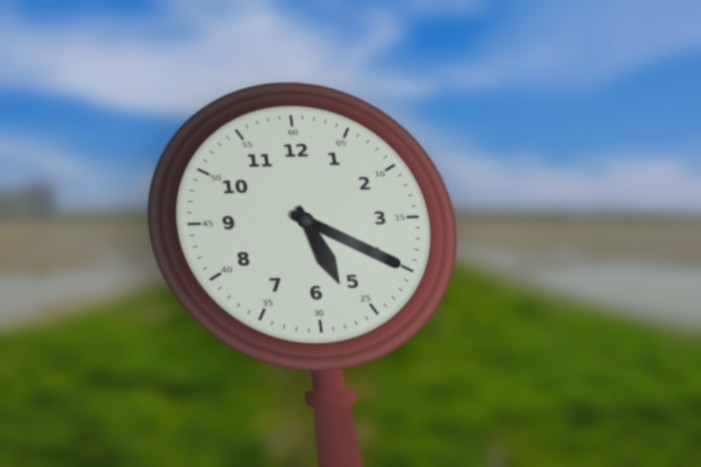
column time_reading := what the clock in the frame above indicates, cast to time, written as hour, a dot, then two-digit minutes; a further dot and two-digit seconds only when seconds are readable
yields 5.20
